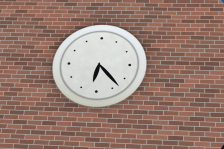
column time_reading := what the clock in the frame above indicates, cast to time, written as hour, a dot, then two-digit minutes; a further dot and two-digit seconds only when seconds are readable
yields 6.23
